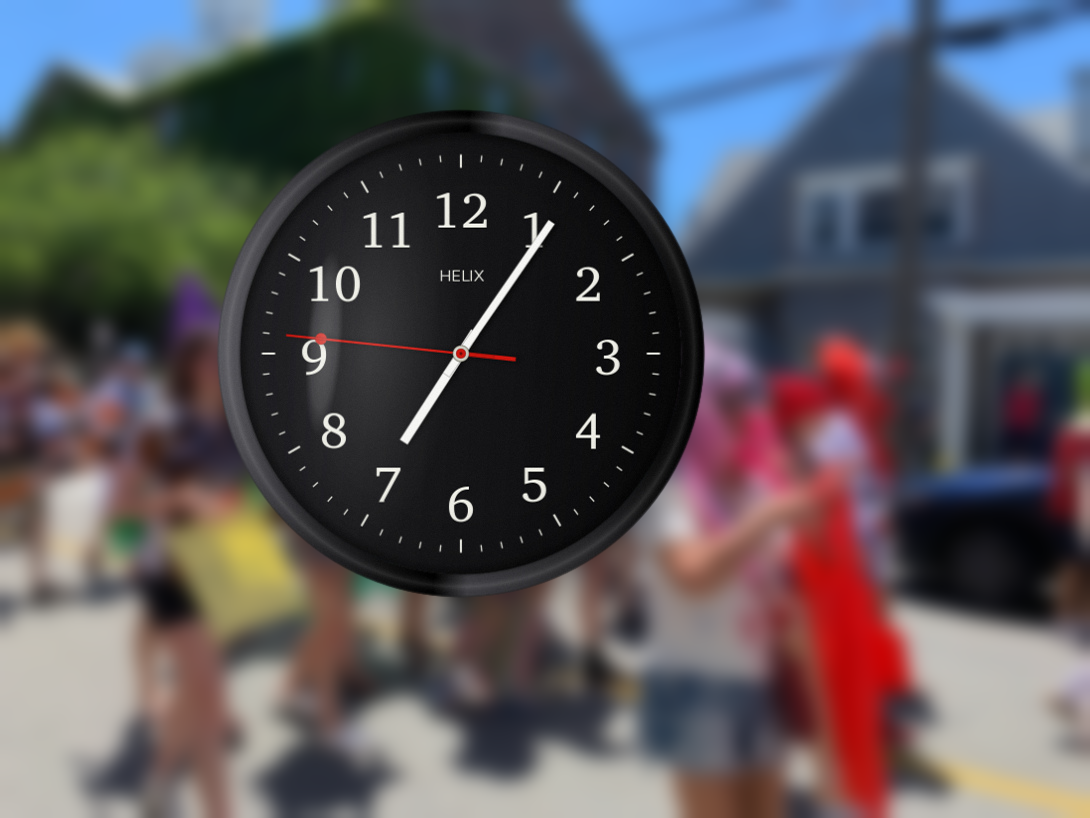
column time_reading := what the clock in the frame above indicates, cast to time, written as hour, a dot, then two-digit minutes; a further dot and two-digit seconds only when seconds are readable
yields 7.05.46
